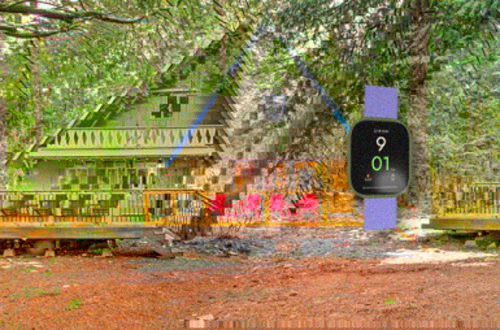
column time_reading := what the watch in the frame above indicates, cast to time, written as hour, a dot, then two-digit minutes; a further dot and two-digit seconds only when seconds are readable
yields 9.01
